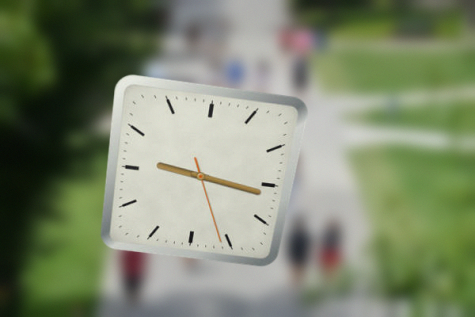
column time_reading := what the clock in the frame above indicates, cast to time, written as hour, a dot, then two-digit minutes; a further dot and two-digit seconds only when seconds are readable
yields 9.16.26
